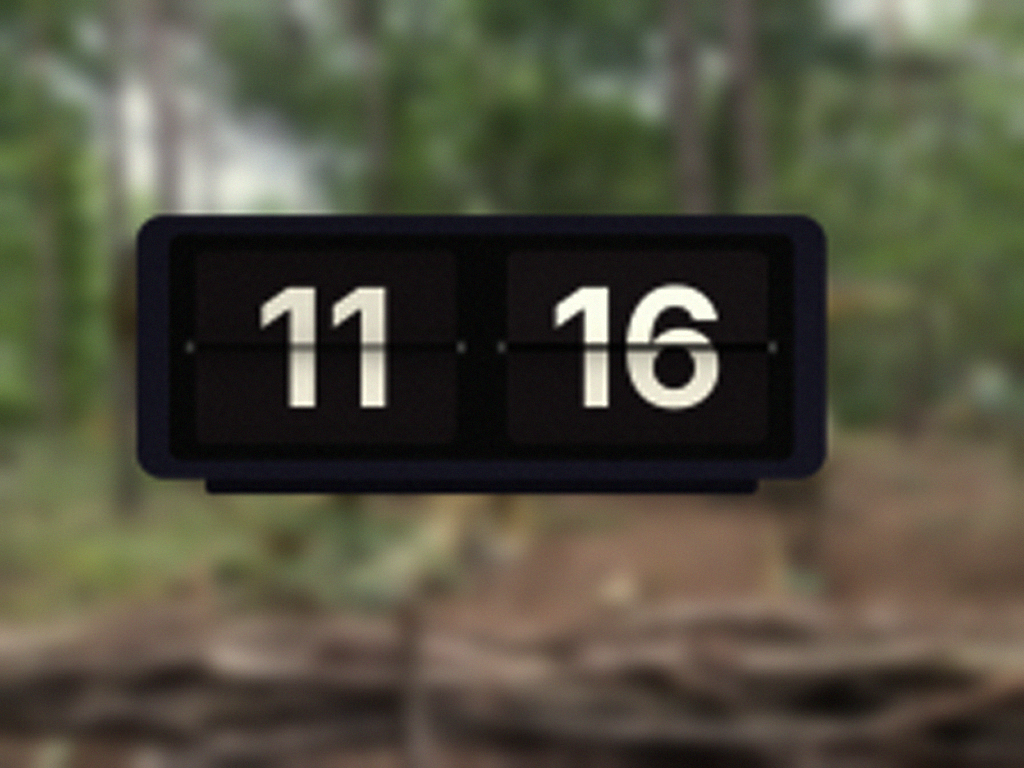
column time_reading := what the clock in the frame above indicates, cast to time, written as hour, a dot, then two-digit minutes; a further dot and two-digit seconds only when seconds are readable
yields 11.16
